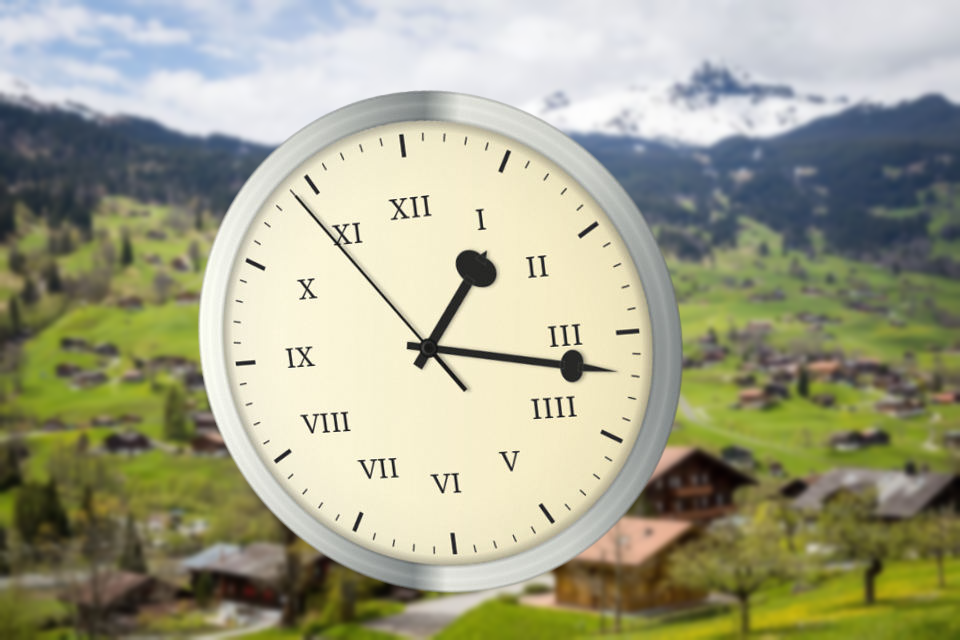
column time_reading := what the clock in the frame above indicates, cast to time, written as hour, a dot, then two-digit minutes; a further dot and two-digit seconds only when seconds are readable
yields 1.16.54
